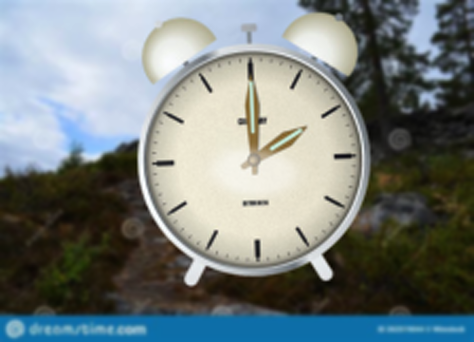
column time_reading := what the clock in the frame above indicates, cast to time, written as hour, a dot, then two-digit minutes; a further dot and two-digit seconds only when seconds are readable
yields 2.00
